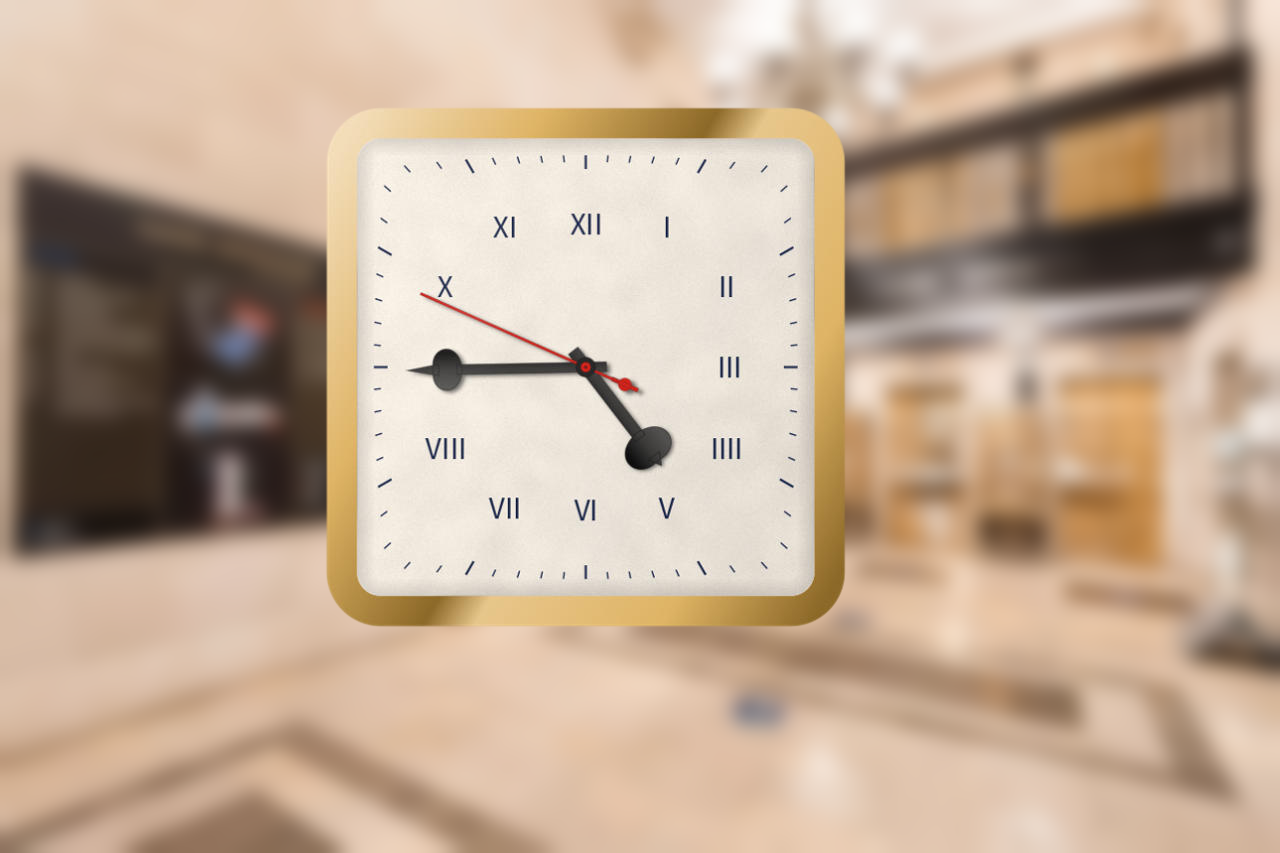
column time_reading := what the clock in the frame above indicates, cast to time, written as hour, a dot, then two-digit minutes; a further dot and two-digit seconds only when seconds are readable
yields 4.44.49
